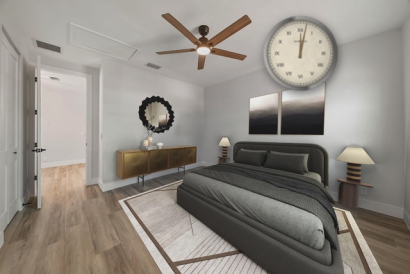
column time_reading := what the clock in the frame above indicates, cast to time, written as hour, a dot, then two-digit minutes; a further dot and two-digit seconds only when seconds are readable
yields 12.02
